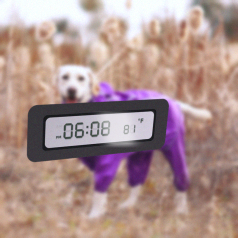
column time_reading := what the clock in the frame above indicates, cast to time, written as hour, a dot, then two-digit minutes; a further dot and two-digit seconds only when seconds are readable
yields 6.08
